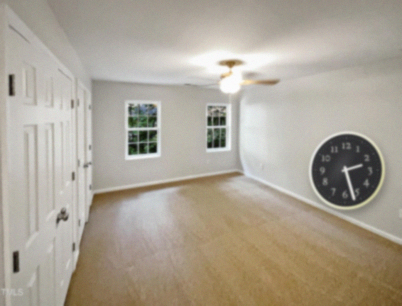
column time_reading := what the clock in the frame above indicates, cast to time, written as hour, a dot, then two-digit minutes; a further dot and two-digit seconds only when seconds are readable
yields 2.27
